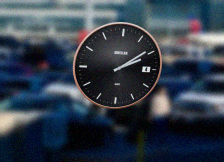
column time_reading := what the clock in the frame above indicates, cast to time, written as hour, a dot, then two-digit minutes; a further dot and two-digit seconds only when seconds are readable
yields 2.09
